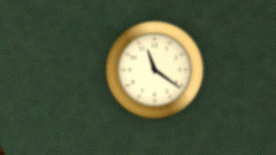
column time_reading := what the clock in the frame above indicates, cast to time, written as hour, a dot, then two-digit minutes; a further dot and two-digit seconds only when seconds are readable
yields 11.21
